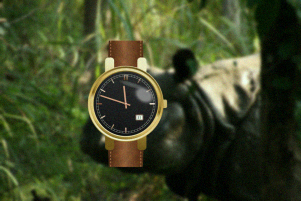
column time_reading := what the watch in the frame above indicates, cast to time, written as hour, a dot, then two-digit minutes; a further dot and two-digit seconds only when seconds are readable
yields 11.48
